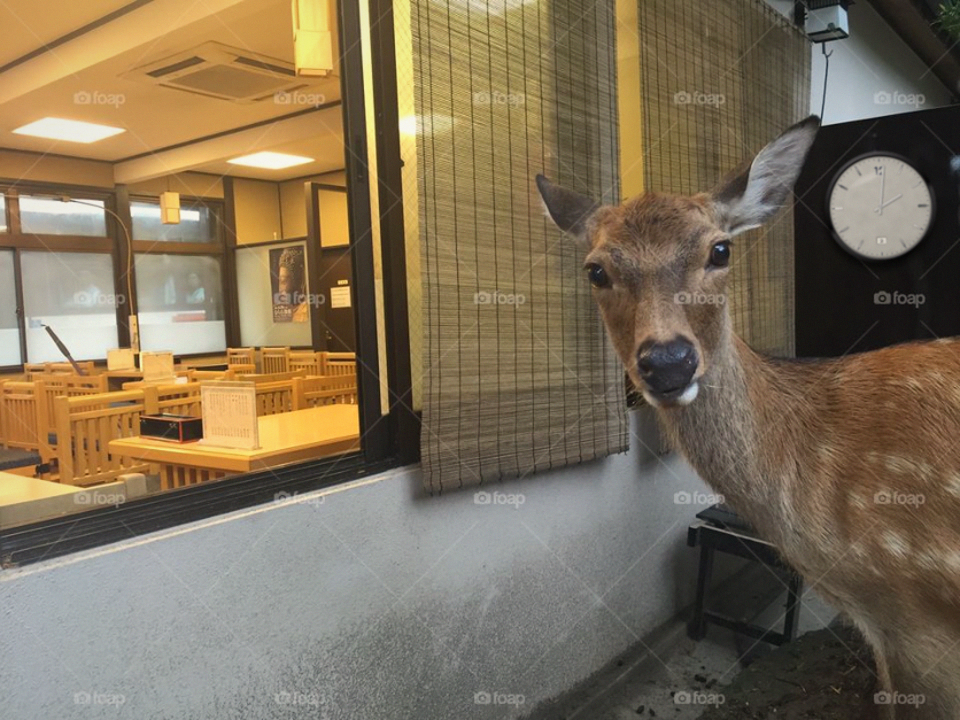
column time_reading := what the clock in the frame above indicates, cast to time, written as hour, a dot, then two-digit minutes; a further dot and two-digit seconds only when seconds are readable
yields 2.01
